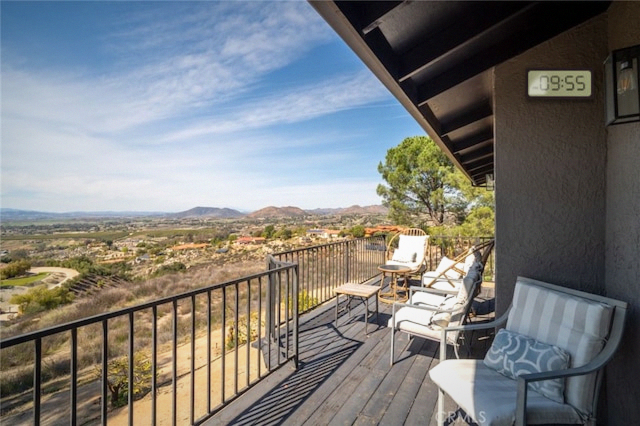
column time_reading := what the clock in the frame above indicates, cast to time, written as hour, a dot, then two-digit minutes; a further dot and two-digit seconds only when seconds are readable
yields 9.55
